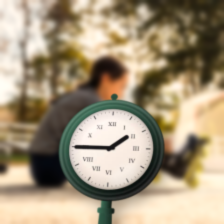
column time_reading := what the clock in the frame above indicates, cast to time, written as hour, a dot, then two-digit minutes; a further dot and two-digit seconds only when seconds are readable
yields 1.45
